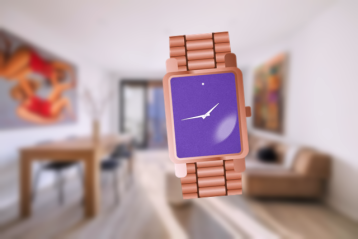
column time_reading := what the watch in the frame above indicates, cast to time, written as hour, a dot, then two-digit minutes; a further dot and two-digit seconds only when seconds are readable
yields 1.44
